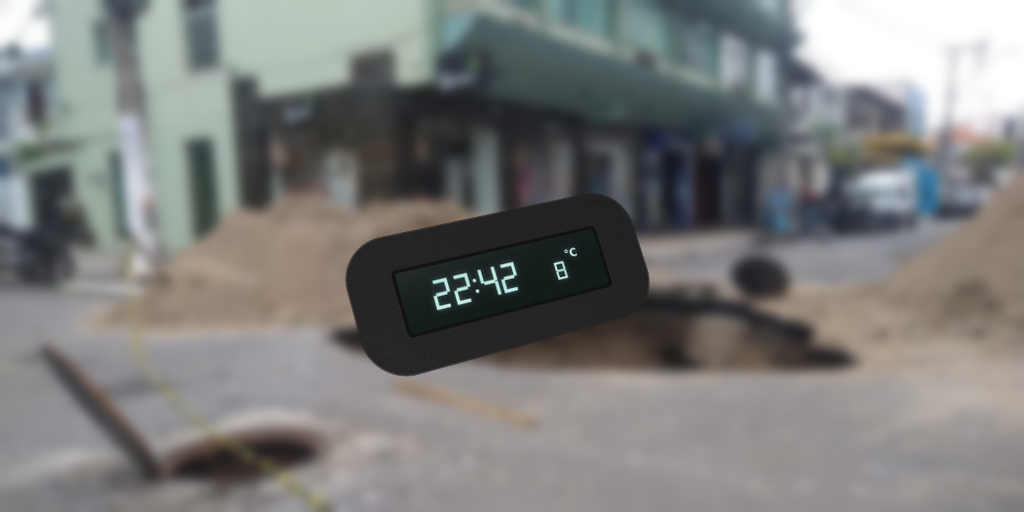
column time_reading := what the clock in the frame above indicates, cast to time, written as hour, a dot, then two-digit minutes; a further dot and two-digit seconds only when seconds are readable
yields 22.42
